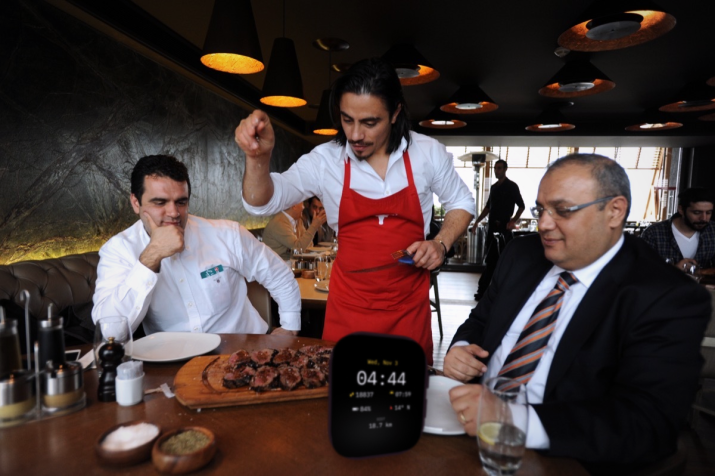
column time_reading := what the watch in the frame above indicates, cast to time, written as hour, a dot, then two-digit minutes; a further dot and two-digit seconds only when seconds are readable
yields 4.44
